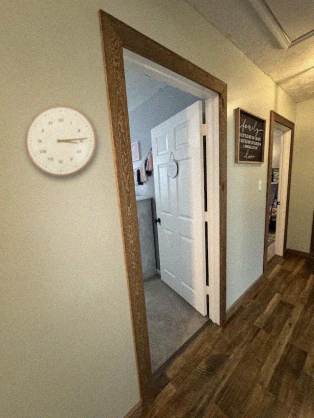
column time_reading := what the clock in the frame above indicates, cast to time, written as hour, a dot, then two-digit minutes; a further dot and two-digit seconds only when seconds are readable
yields 3.14
